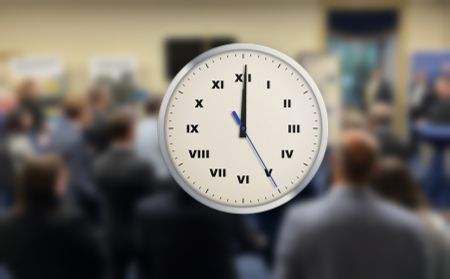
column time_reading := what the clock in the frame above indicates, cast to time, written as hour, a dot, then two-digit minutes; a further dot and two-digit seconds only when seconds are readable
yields 12.00.25
